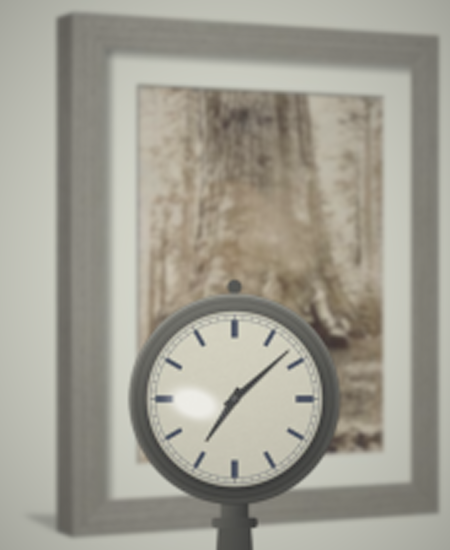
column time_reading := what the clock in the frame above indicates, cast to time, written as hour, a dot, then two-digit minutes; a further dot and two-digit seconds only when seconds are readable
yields 7.08
